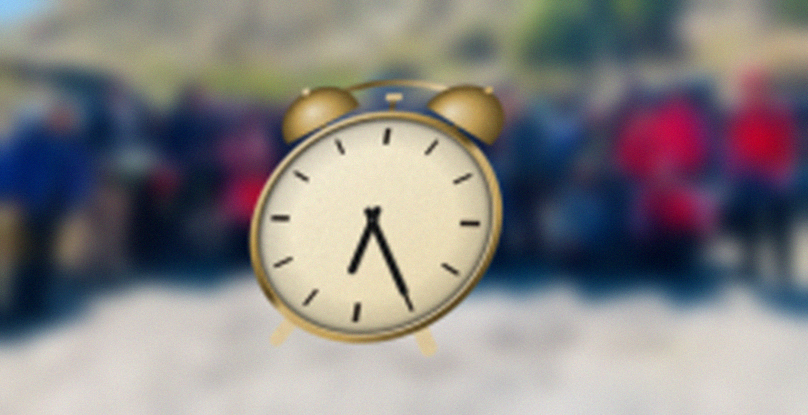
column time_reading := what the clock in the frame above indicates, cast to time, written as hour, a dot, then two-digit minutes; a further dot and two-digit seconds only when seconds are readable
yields 6.25
